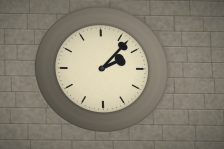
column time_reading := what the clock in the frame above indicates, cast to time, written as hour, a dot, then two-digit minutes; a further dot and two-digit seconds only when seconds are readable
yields 2.07
